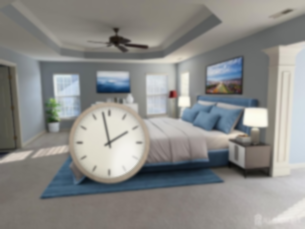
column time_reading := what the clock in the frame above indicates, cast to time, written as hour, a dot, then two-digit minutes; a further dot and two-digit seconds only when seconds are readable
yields 1.58
